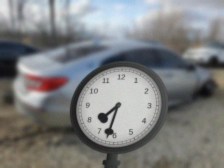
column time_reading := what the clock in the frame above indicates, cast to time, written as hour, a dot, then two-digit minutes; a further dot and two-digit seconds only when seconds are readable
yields 7.32
